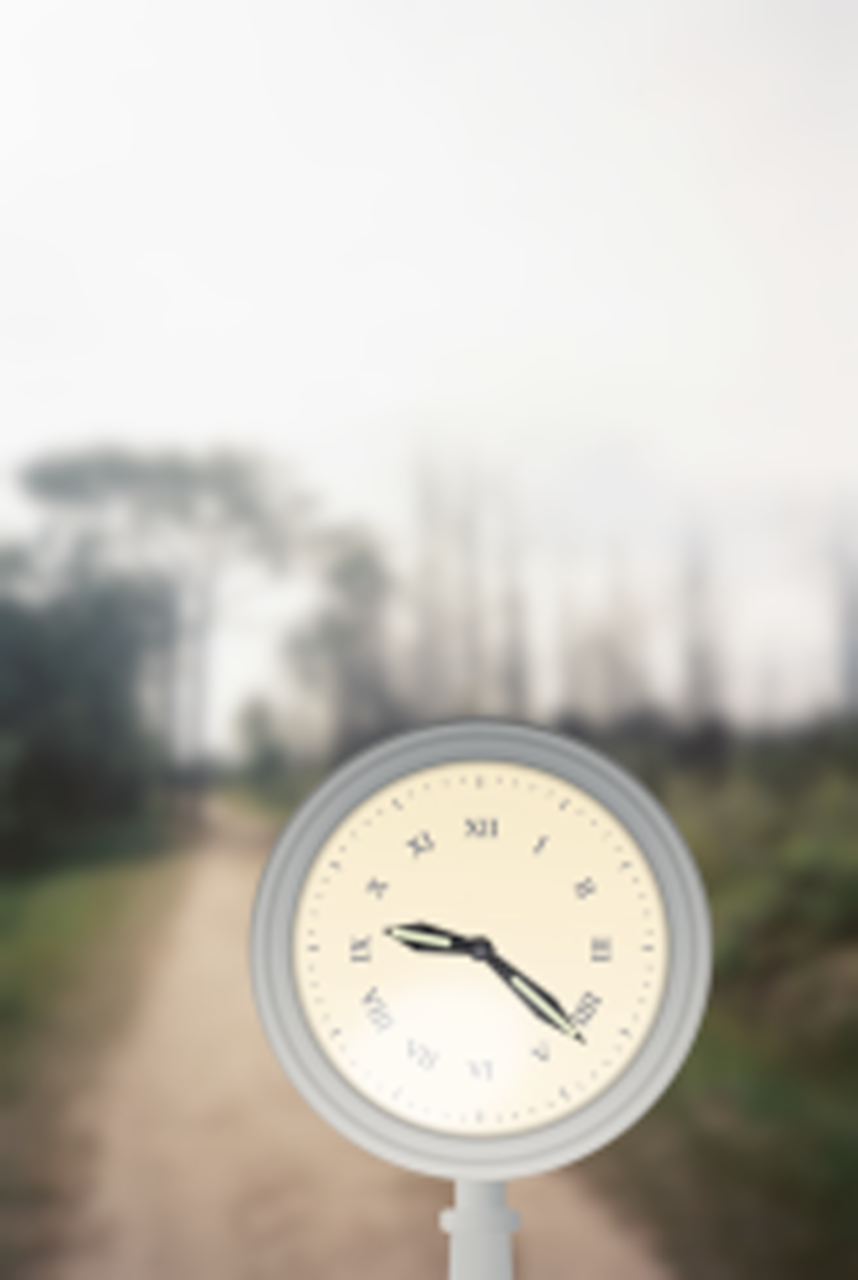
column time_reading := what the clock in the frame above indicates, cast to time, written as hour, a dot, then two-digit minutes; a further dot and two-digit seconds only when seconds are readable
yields 9.22
